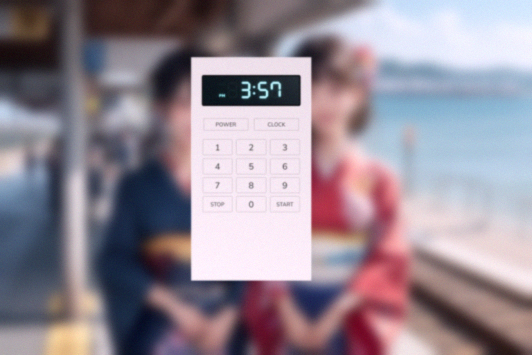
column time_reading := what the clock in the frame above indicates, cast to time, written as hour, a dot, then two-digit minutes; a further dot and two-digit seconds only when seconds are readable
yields 3.57
